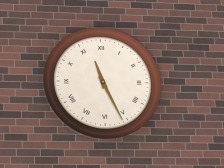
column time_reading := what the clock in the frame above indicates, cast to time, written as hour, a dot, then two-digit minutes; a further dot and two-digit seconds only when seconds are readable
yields 11.26
